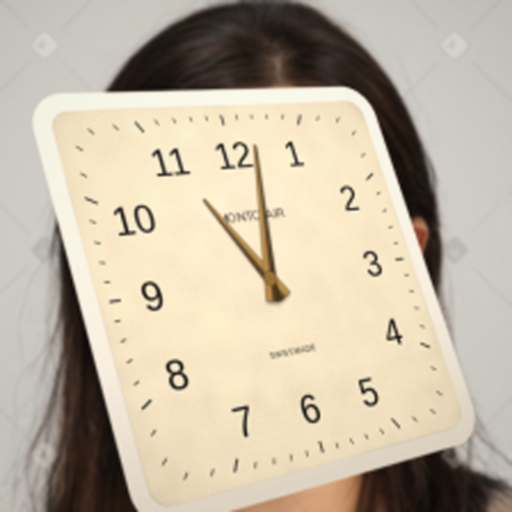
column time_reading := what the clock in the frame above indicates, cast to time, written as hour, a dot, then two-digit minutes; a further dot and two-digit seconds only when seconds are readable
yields 11.02
